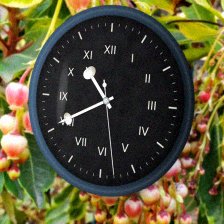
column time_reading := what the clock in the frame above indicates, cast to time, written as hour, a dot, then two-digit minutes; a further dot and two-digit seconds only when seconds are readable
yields 10.40.28
